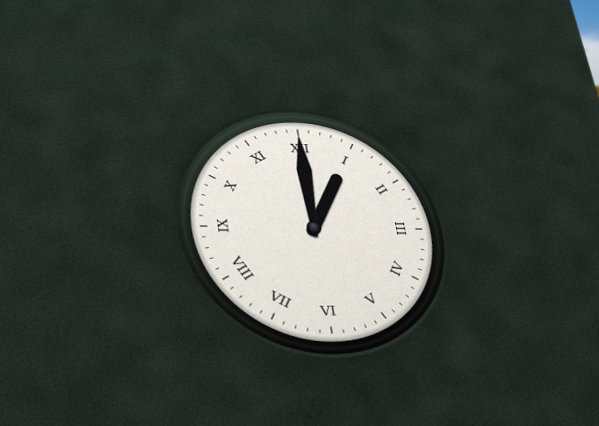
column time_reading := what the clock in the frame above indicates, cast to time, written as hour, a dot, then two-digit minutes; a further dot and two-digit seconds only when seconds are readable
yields 1.00
